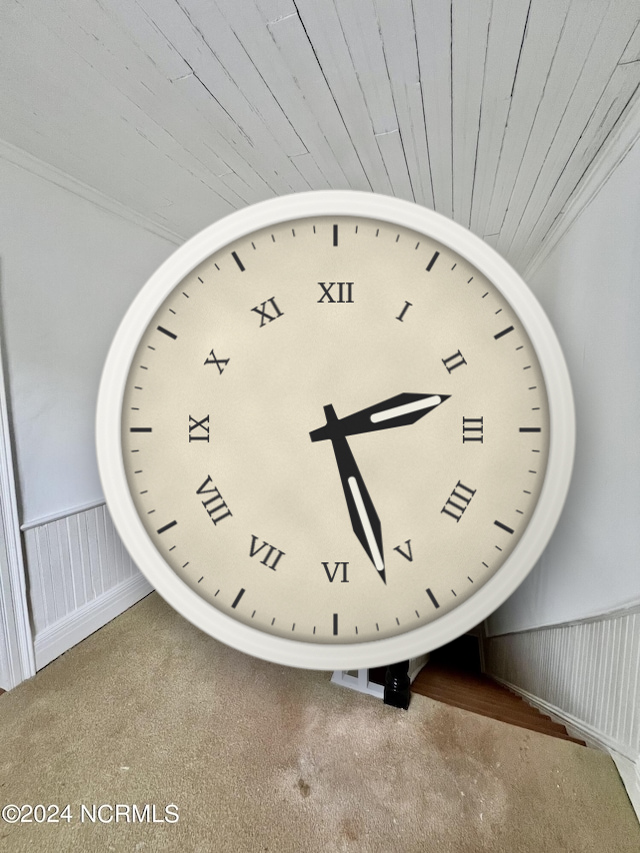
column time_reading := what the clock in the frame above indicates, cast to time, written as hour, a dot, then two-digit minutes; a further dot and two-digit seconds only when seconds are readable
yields 2.27
